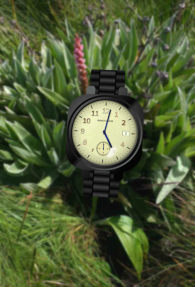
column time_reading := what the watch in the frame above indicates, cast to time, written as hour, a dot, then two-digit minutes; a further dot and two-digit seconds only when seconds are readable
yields 5.02
